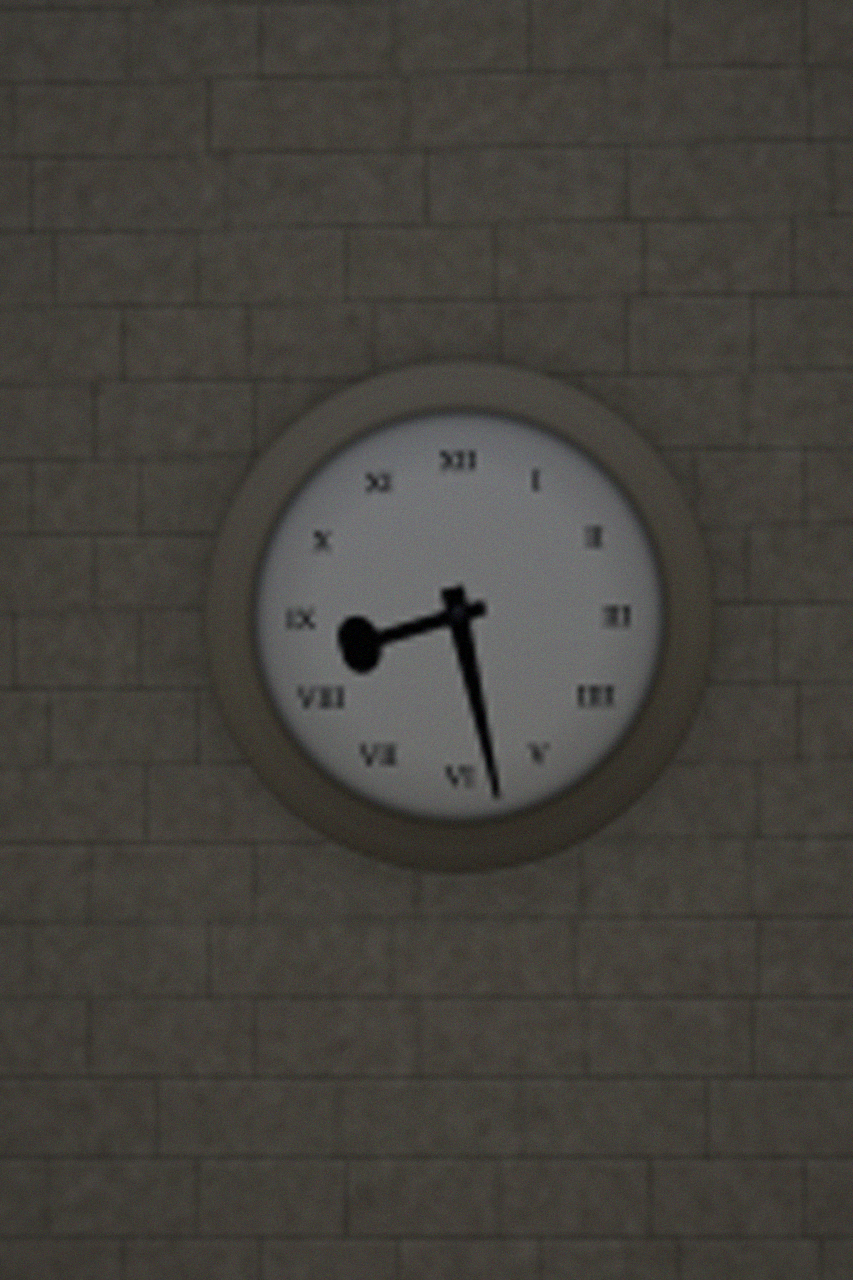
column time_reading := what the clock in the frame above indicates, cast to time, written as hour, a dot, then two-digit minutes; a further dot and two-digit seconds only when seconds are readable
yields 8.28
